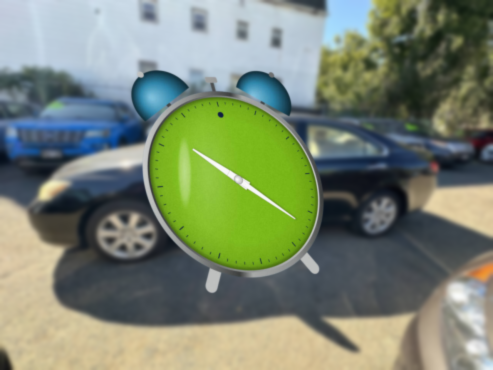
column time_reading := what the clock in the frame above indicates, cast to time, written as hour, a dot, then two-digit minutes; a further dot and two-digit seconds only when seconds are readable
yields 10.22
